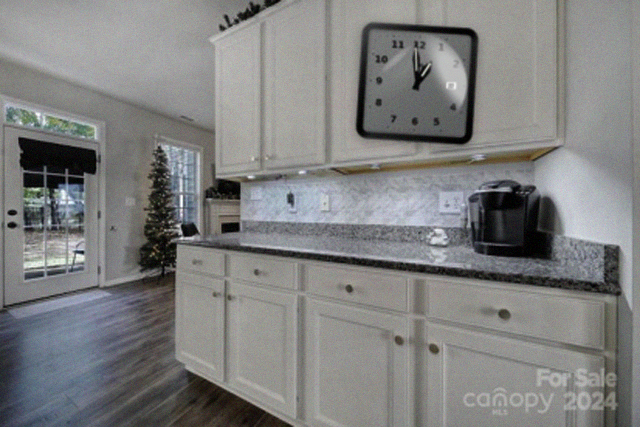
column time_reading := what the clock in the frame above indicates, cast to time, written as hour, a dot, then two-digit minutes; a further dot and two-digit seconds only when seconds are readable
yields 12.59
